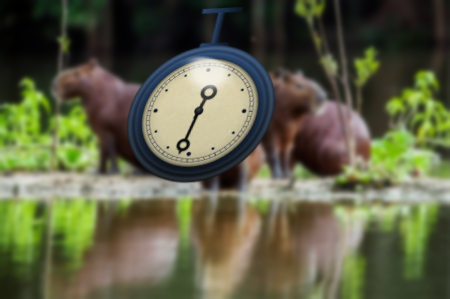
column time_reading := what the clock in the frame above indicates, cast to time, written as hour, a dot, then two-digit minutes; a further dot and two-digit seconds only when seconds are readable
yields 12.32
